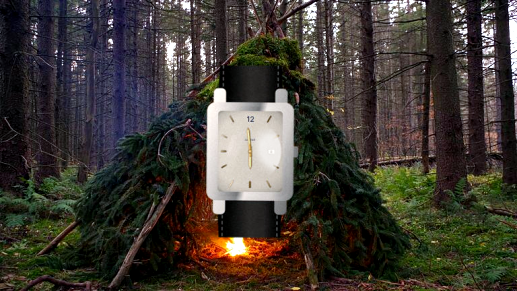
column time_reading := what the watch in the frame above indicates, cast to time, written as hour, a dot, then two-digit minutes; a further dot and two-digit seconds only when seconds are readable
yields 5.59
